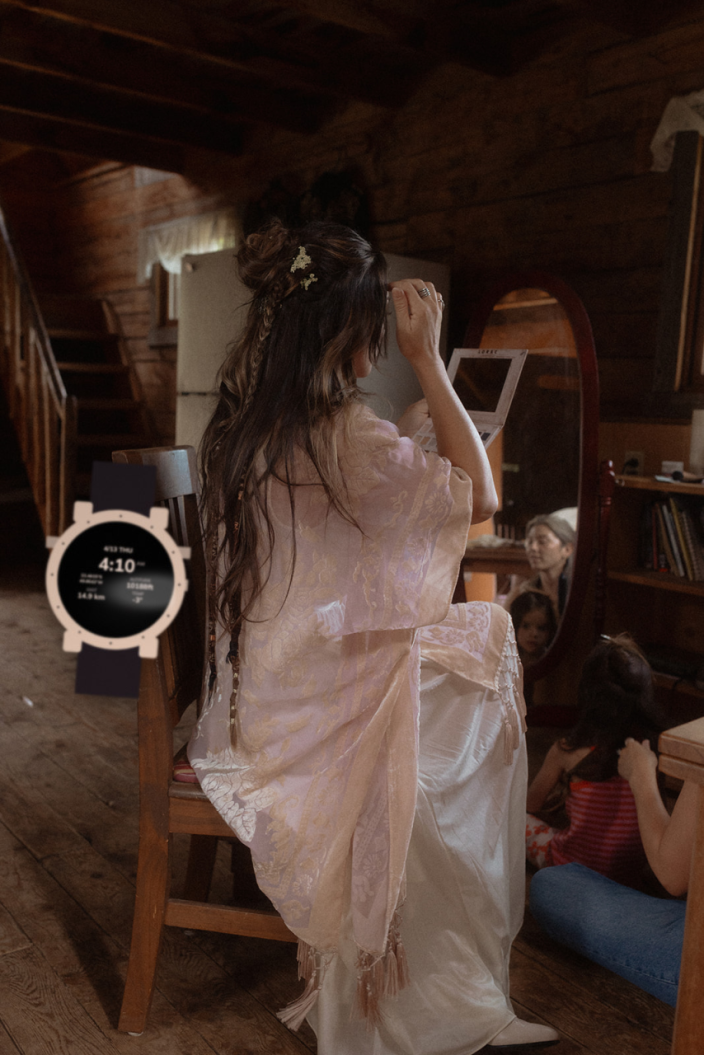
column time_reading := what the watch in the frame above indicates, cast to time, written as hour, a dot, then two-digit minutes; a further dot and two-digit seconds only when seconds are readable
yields 4.10
